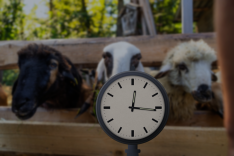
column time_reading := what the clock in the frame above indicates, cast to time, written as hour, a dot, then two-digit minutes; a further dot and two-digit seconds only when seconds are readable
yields 12.16
